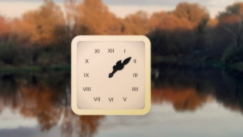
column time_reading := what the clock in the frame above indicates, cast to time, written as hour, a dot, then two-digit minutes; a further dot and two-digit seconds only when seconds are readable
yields 1.08
